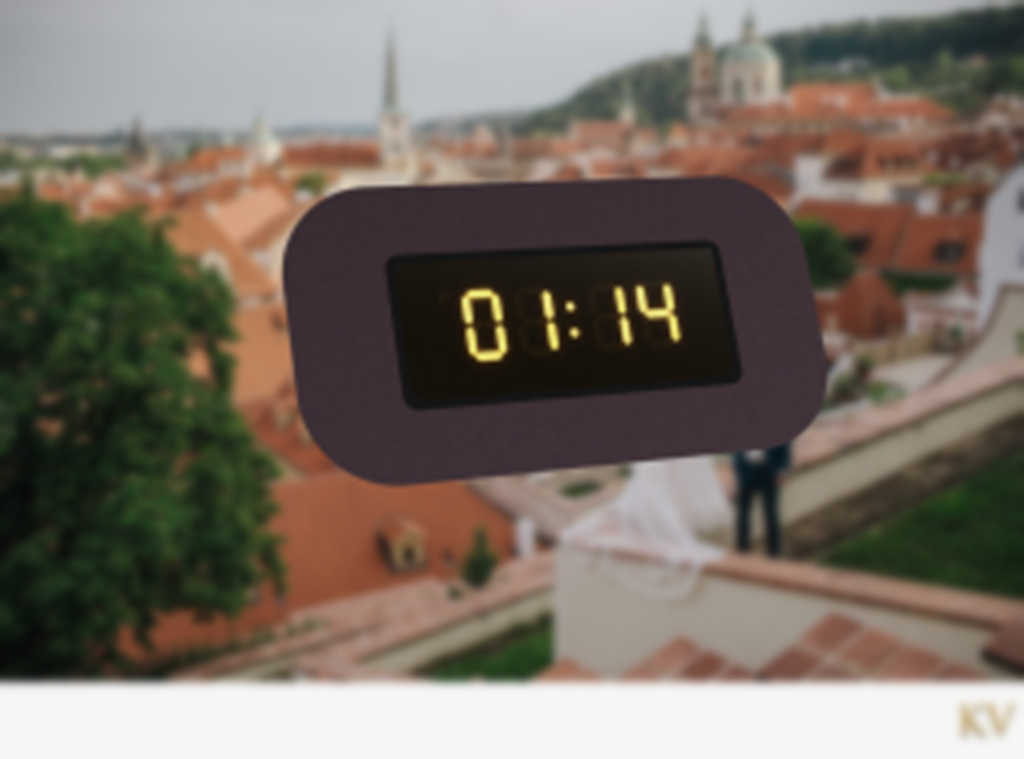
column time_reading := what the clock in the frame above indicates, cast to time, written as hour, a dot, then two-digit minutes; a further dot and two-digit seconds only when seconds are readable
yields 1.14
